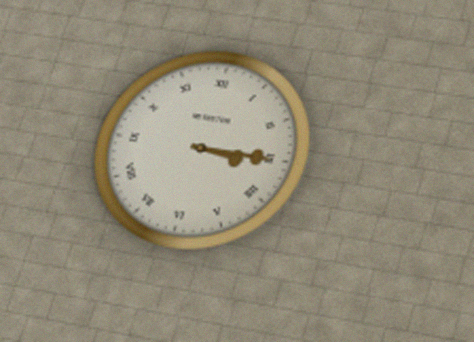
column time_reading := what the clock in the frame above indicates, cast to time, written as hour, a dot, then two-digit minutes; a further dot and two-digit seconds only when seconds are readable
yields 3.15
